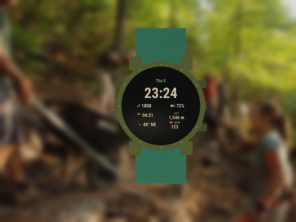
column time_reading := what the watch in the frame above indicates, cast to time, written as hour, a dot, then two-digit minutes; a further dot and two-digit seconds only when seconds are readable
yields 23.24
